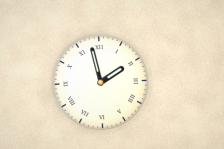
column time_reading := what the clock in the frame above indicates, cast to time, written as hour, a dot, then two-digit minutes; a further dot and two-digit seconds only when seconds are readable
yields 1.58
